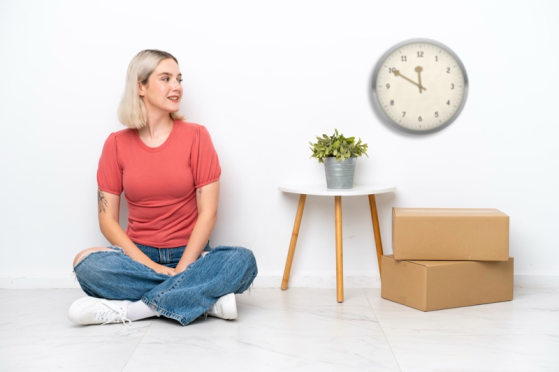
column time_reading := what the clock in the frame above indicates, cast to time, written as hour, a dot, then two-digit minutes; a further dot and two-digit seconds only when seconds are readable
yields 11.50
